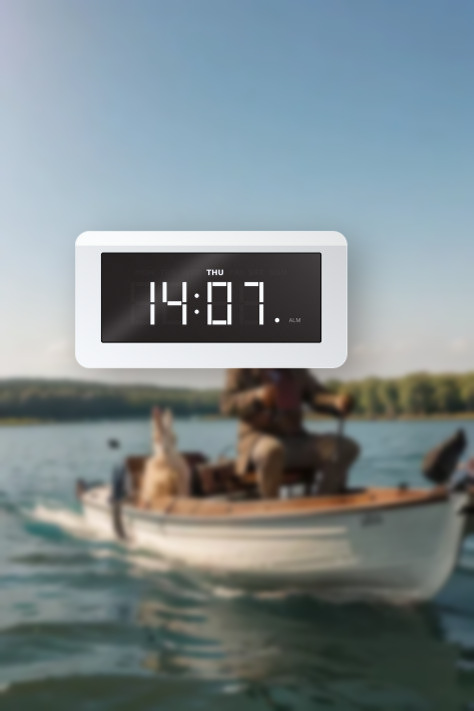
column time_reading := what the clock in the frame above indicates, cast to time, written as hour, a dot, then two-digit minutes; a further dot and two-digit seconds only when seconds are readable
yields 14.07
